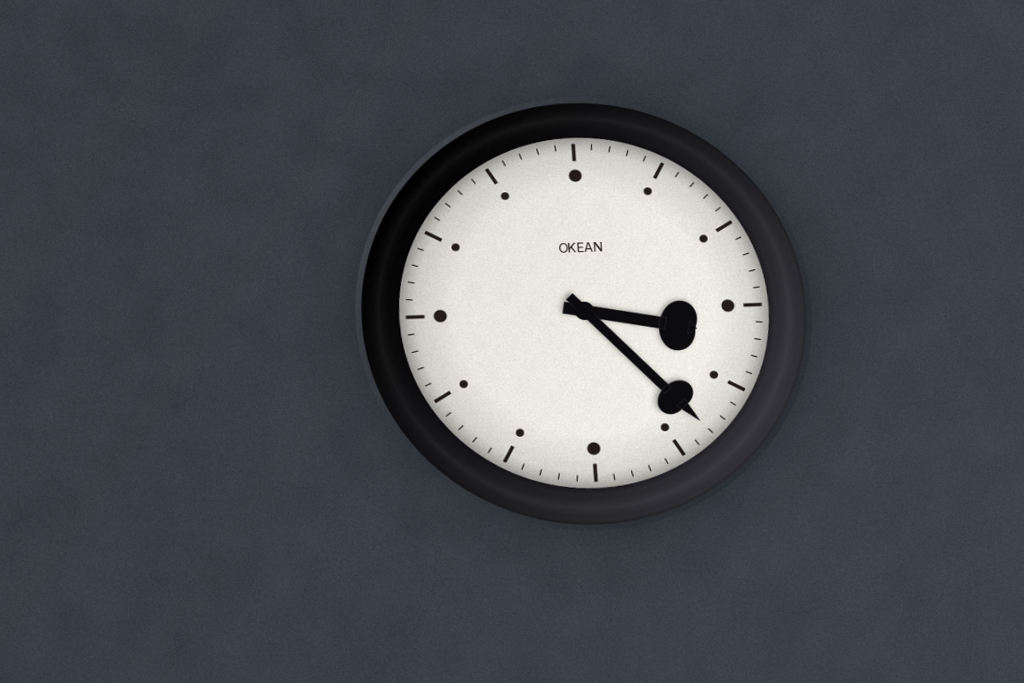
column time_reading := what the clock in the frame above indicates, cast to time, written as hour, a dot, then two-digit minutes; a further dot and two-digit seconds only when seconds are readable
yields 3.23
